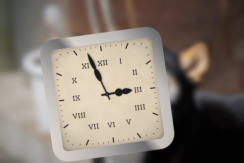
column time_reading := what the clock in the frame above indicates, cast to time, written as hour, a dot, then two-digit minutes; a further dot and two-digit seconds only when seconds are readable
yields 2.57
